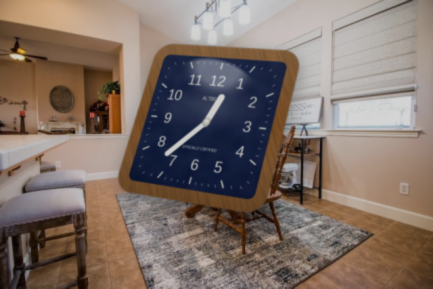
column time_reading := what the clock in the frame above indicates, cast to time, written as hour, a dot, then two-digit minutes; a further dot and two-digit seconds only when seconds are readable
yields 12.37
